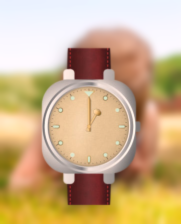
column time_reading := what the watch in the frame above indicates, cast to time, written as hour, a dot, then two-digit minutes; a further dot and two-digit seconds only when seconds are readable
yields 1.00
